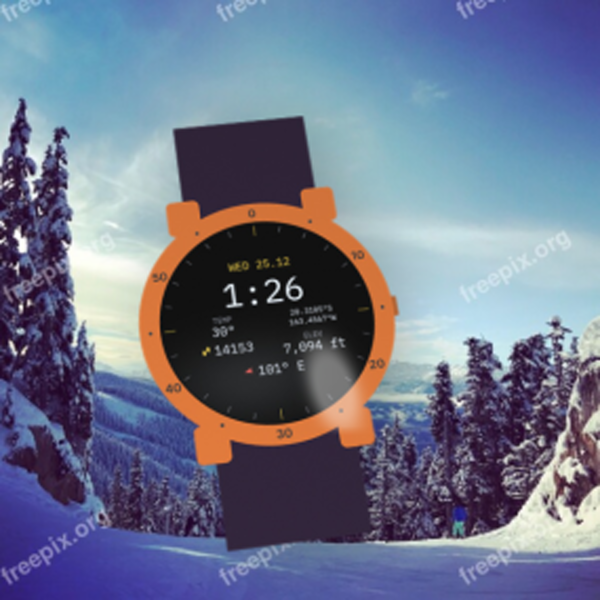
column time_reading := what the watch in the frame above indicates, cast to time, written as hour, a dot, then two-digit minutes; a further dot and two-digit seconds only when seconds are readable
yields 1.26
